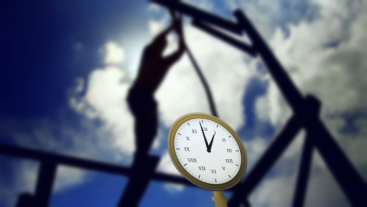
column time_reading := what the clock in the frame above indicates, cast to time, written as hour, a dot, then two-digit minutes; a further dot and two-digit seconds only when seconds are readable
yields 12.59
